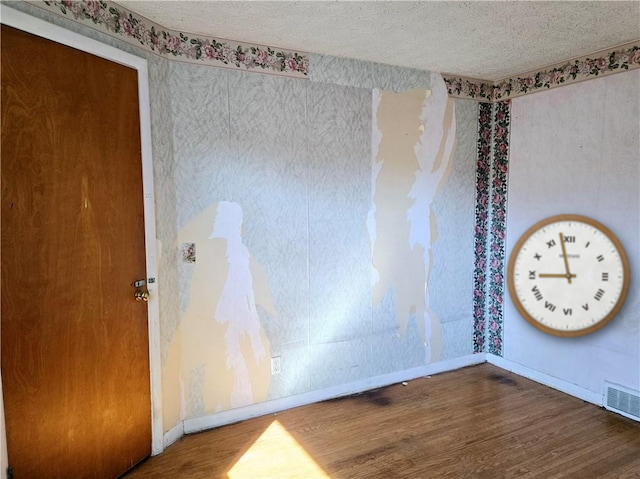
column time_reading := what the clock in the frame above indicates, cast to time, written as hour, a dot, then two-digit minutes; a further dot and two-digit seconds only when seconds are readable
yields 8.58
